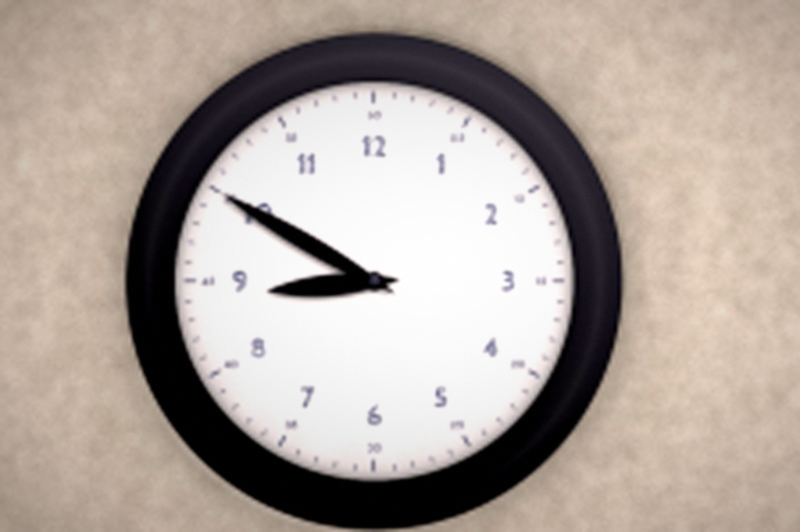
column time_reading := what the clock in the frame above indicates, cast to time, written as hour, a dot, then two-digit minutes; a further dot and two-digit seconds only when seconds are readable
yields 8.50
